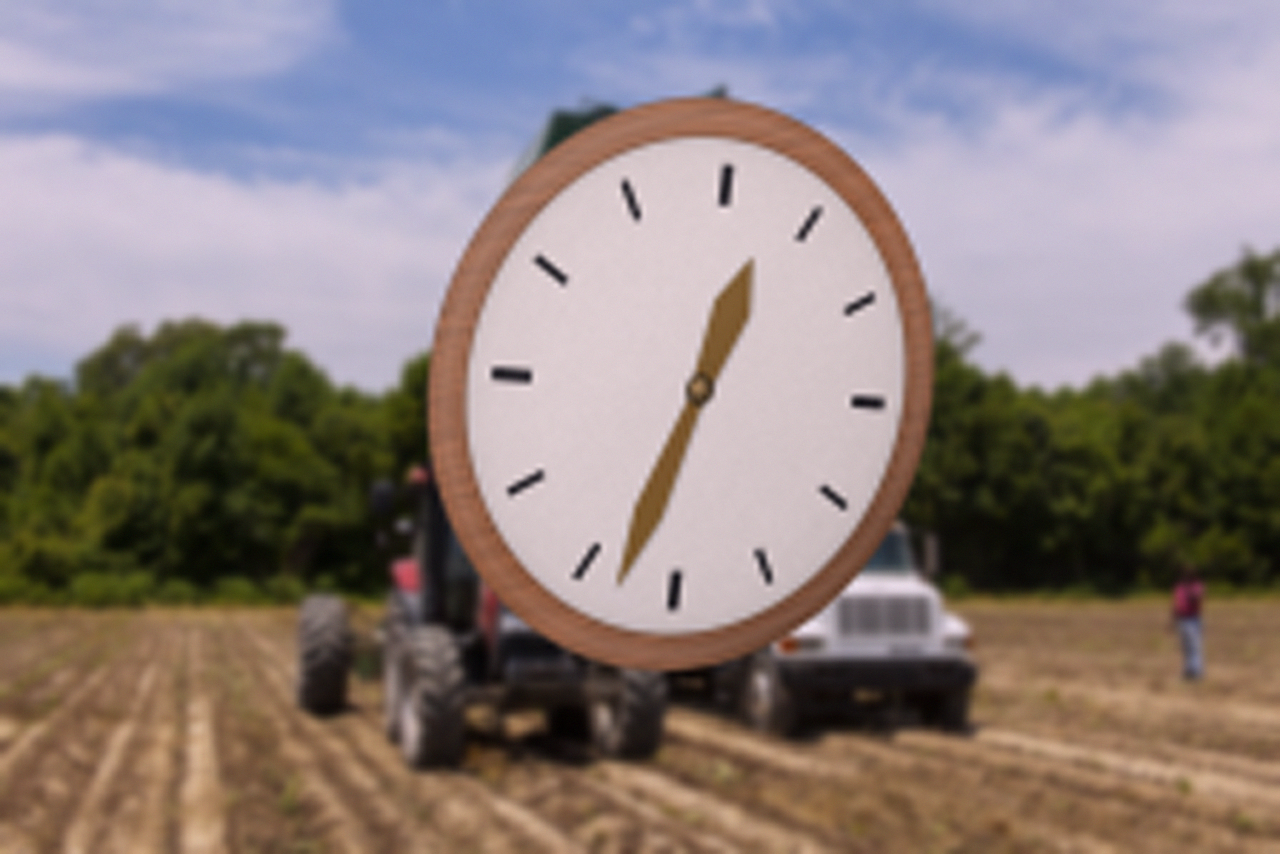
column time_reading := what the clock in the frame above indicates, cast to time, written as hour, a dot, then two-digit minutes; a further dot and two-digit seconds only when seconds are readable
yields 12.33
